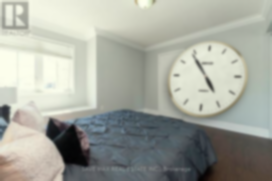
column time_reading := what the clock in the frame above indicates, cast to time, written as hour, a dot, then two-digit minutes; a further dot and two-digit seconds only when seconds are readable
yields 4.54
